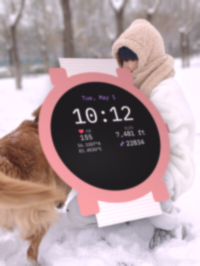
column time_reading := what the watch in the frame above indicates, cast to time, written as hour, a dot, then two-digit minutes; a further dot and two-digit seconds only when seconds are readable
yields 10.12
